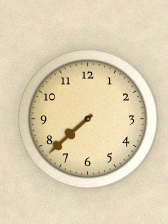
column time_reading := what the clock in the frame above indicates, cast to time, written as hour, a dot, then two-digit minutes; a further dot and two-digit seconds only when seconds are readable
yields 7.38
